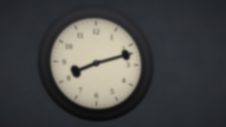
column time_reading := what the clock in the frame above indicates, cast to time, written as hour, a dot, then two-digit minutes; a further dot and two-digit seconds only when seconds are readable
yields 8.12
